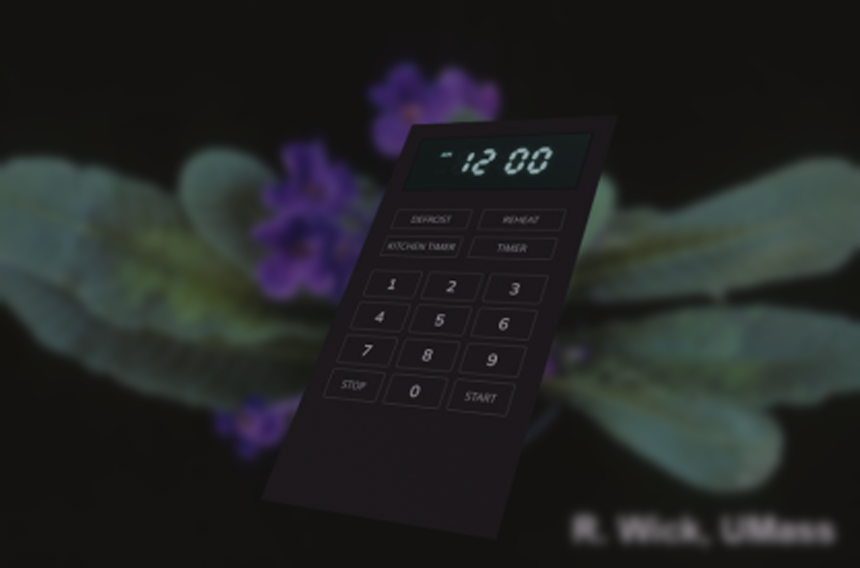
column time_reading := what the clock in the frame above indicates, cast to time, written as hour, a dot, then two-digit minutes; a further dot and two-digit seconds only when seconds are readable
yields 12.00
